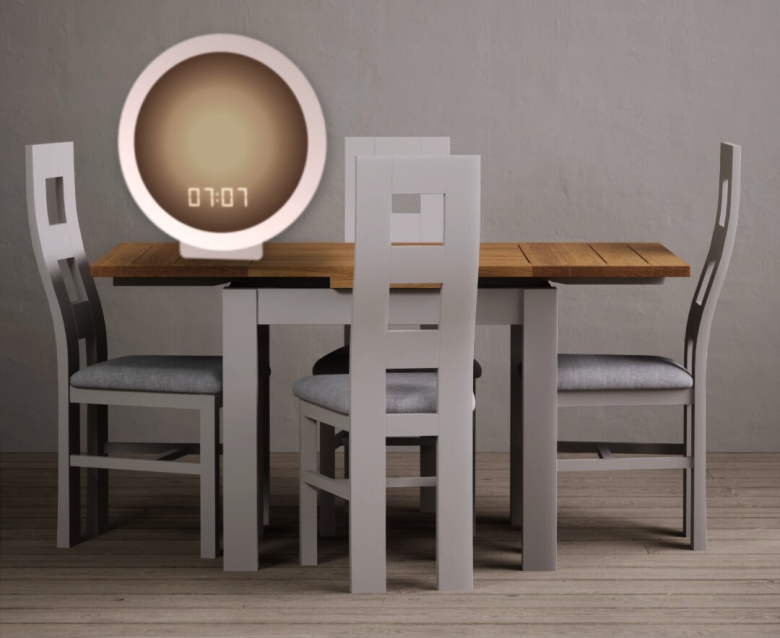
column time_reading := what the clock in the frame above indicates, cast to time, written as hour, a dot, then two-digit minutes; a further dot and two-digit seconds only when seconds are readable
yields 7.07
